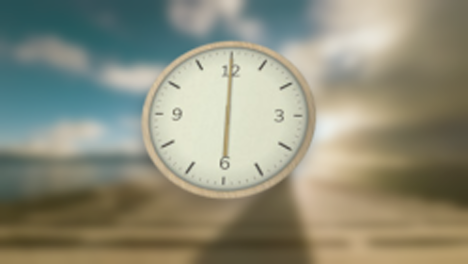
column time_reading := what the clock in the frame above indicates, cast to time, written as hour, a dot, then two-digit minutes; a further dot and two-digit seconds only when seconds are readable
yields 6.00
